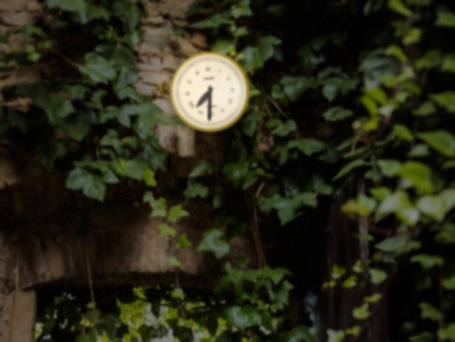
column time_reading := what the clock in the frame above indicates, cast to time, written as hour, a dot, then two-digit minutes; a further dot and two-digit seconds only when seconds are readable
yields 7.31
